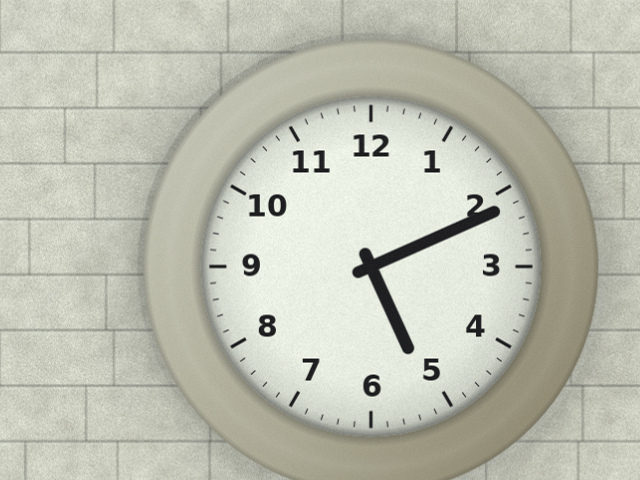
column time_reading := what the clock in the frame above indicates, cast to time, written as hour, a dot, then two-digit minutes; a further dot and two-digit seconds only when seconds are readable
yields 5.11
